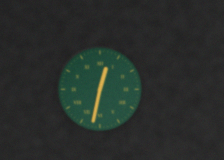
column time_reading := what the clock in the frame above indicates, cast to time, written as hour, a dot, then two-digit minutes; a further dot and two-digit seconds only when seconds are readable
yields 12.32
